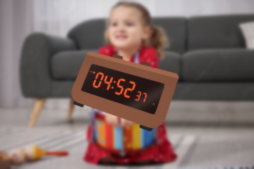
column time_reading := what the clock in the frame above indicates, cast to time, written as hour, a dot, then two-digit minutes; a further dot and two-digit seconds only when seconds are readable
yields 4.52.37
